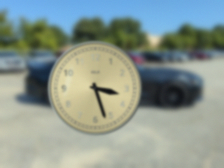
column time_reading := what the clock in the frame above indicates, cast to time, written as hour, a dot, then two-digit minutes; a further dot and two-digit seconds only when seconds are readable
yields 3.27
